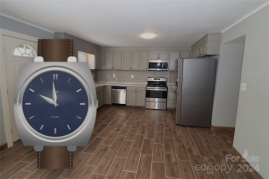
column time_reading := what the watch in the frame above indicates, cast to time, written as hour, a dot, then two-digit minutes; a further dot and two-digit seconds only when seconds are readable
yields 9.59
